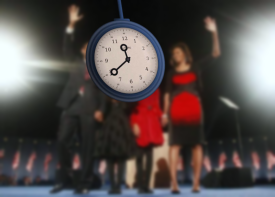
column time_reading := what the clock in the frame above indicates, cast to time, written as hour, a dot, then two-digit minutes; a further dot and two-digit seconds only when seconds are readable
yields 11.39
